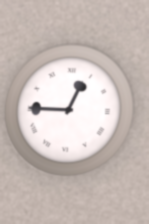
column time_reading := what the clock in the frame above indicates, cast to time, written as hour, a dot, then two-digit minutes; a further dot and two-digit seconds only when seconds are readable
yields 12.45
